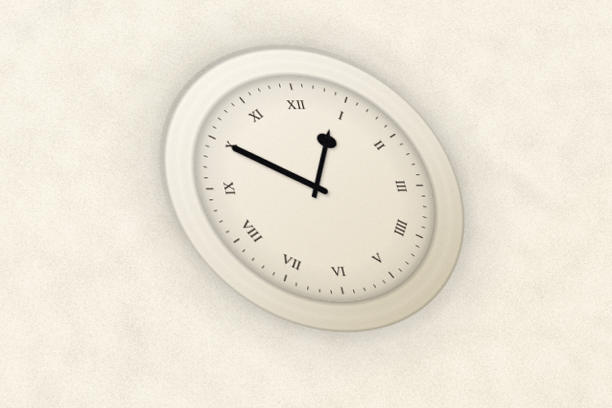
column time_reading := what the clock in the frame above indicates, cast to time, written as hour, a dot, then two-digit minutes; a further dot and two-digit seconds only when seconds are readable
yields 12.50
